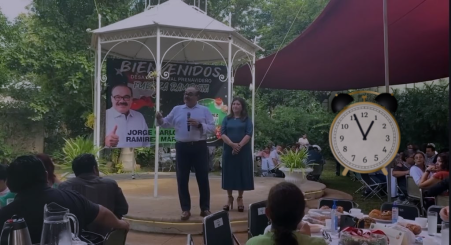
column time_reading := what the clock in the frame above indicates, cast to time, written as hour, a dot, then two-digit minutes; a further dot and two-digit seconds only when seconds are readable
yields 12.56
